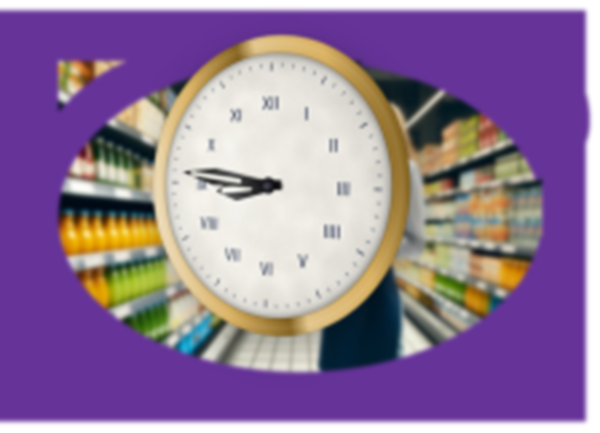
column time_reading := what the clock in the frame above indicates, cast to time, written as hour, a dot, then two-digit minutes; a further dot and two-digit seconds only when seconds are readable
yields 8.46
